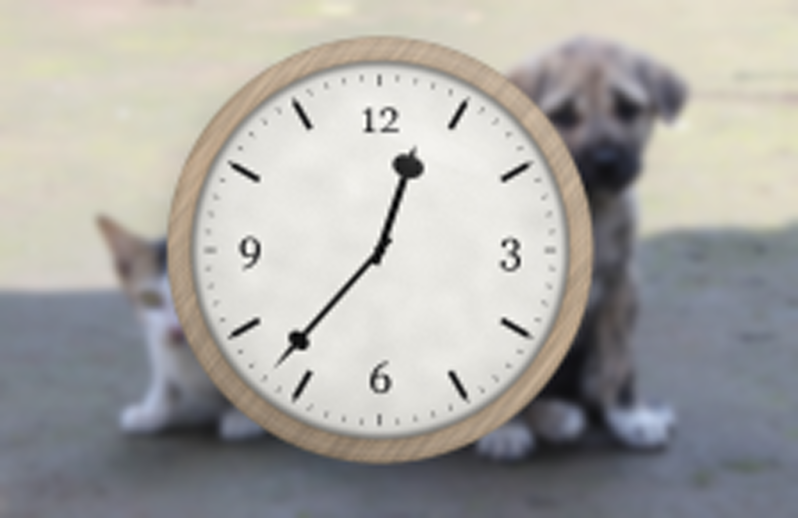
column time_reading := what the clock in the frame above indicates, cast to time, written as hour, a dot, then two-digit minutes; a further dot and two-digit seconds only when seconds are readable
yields 12.37
